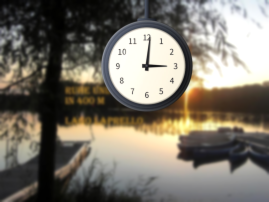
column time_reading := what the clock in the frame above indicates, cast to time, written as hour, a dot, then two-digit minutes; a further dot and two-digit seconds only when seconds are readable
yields 3.01
